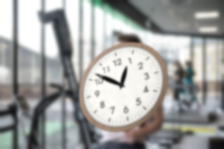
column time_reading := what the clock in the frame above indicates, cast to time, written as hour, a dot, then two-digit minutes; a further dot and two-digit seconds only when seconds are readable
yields 12.52
